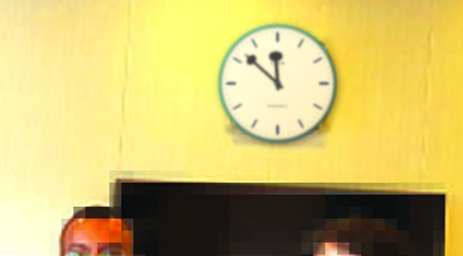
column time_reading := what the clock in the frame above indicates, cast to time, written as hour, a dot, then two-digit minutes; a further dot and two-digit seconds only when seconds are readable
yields 11.52
